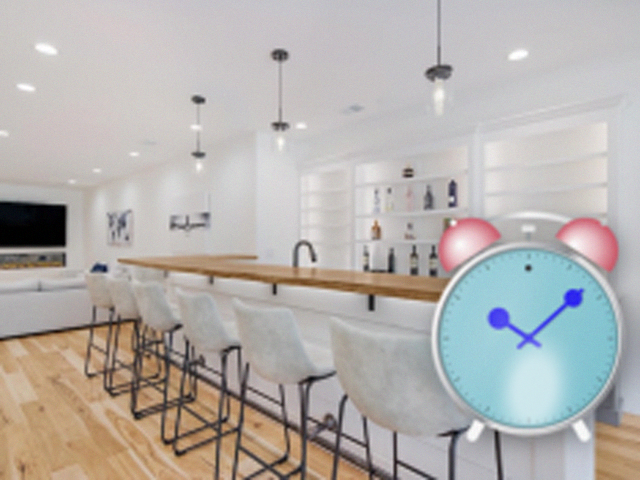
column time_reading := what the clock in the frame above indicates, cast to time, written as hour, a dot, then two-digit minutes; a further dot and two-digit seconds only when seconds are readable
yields 10.08
